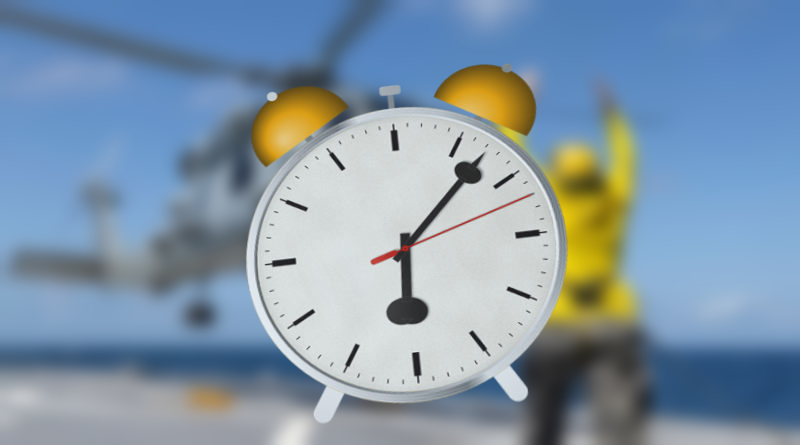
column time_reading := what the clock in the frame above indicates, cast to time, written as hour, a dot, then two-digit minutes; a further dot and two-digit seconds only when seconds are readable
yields 6.07.12
